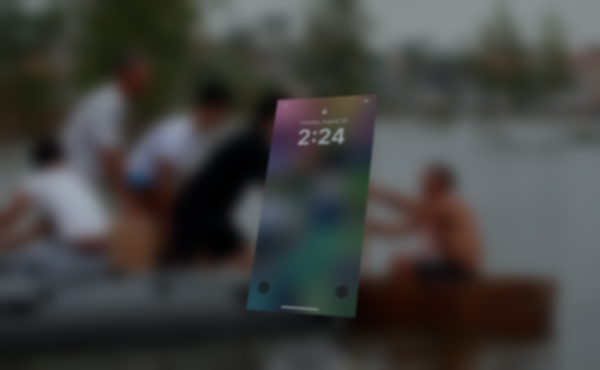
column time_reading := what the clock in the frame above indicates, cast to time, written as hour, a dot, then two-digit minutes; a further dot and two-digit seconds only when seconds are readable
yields 2.24
